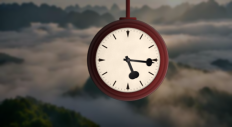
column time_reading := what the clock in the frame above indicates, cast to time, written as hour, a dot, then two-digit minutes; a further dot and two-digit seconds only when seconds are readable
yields 5.16
